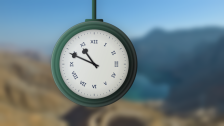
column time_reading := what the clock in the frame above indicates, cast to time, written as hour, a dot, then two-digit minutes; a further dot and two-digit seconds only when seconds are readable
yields 10.49
